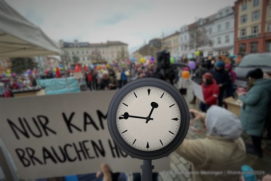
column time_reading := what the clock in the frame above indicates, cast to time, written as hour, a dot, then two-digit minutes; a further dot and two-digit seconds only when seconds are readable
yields 12.46
